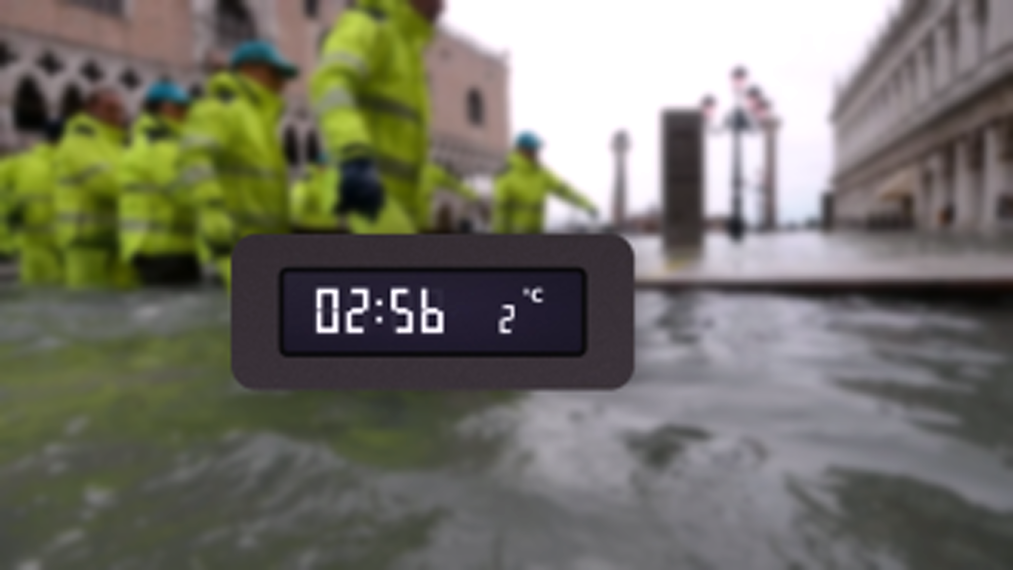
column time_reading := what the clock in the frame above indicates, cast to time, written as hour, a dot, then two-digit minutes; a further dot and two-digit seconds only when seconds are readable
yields 2.56
